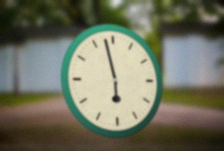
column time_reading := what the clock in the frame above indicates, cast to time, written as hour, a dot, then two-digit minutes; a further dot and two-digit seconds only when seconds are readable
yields 5.58
